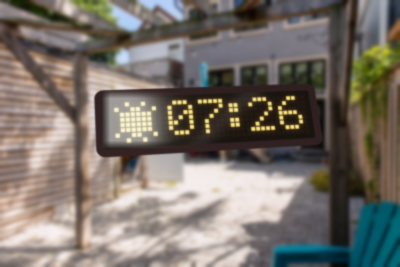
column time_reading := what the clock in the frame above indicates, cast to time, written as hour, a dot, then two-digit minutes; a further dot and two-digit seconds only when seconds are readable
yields 7.26
